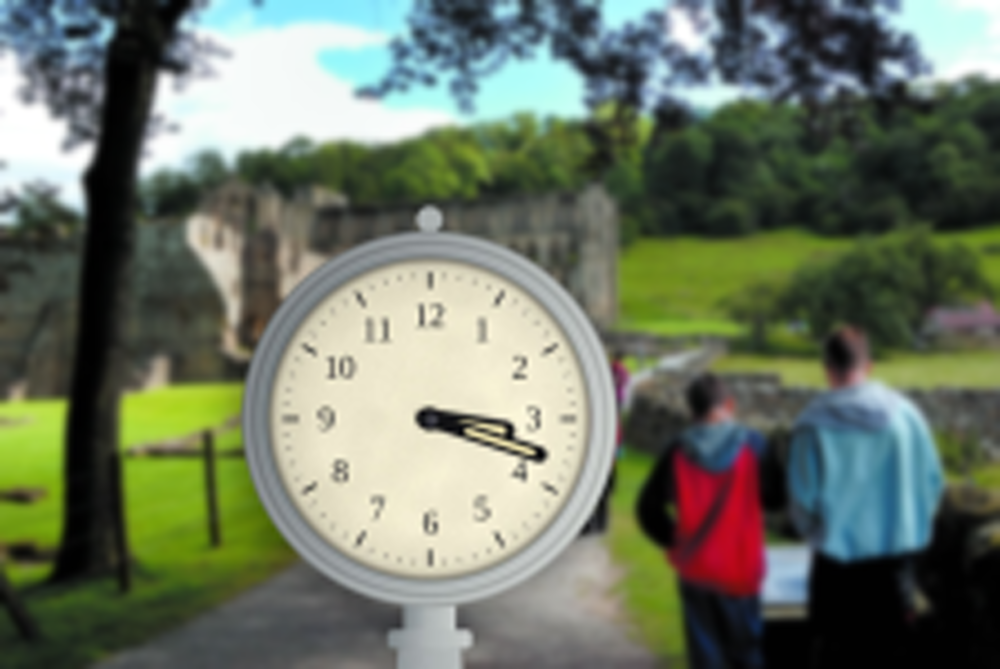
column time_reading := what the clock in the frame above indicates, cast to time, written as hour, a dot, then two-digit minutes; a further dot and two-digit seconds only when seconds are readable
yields 3.18
